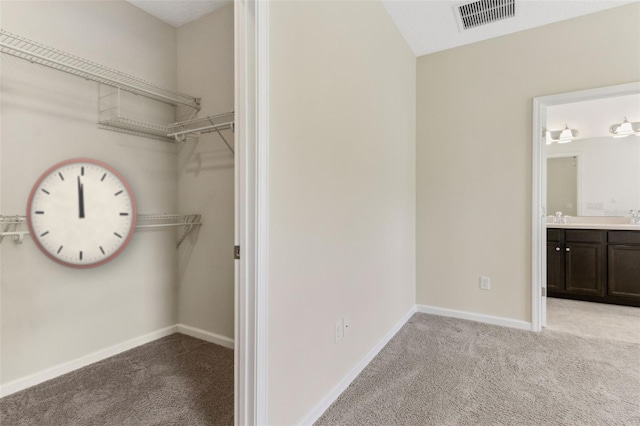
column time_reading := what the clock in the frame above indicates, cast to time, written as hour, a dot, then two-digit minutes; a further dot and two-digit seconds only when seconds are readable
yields 11.59
